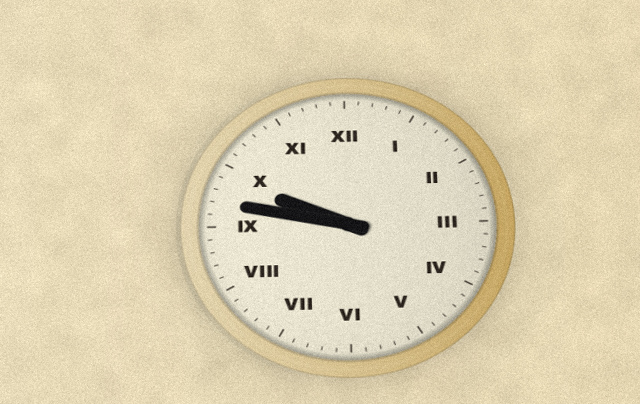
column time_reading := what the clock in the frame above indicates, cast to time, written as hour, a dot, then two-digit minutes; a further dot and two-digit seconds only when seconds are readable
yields 9.47
